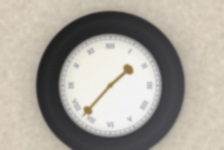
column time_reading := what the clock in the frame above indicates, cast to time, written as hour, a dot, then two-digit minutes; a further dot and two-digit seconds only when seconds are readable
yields 1.37
